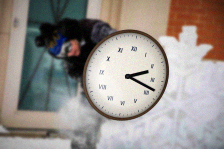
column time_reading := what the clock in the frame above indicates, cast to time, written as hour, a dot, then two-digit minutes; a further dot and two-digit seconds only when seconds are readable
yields 2.18
